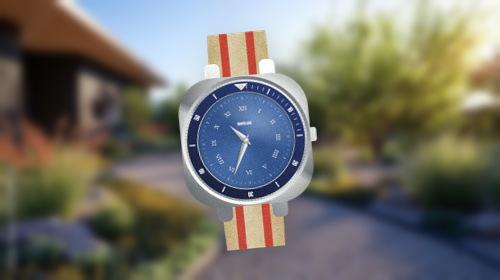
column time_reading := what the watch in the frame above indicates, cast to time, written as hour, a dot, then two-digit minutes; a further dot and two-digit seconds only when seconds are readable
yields 10.34
